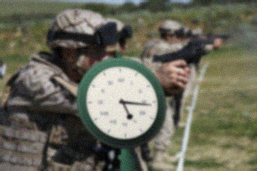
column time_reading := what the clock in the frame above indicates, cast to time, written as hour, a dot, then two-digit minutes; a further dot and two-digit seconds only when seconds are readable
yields 5.16
